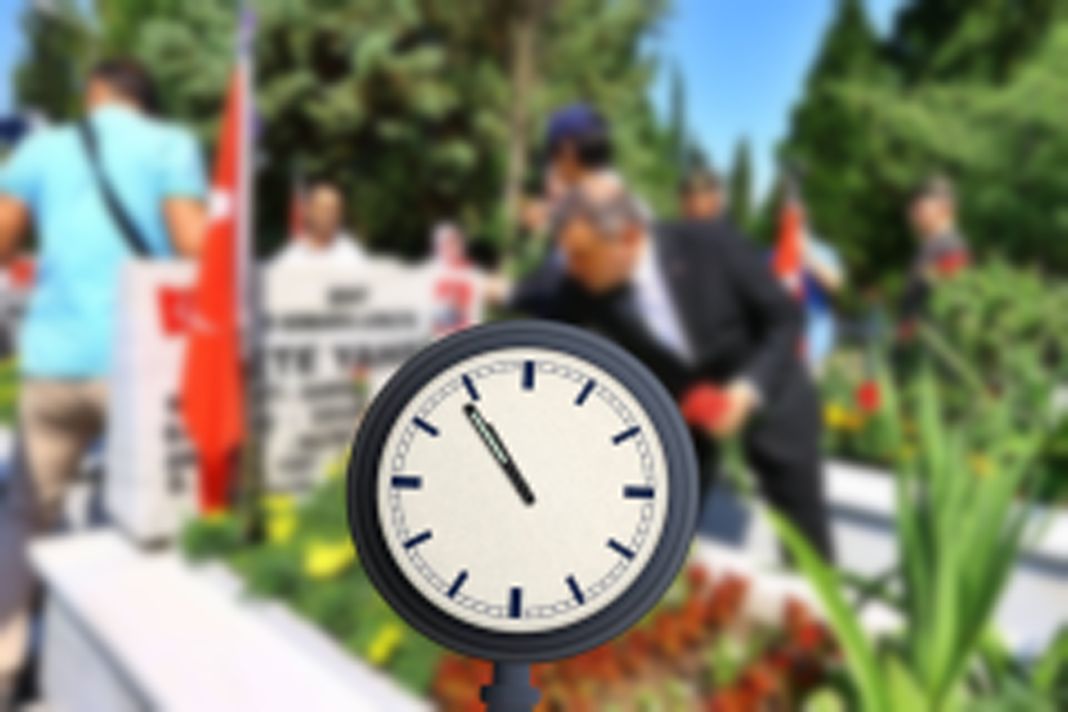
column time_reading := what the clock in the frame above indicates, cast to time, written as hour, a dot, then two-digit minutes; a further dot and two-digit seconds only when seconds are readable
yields 10.54
